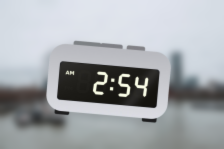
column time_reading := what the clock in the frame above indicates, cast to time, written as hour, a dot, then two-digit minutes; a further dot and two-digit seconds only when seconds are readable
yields 2.54
